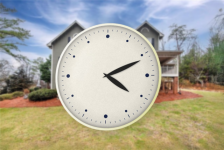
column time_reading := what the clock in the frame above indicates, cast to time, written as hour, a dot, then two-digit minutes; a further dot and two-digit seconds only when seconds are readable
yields 4.11
